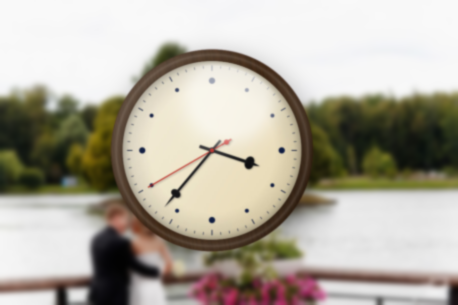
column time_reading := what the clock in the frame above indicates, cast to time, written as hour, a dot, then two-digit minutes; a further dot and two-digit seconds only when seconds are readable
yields 3.36.40
